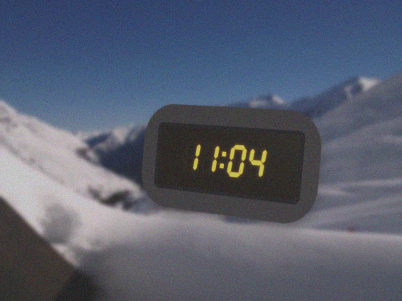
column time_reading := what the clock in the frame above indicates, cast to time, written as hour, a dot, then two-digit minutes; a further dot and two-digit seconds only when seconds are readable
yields 11.04
